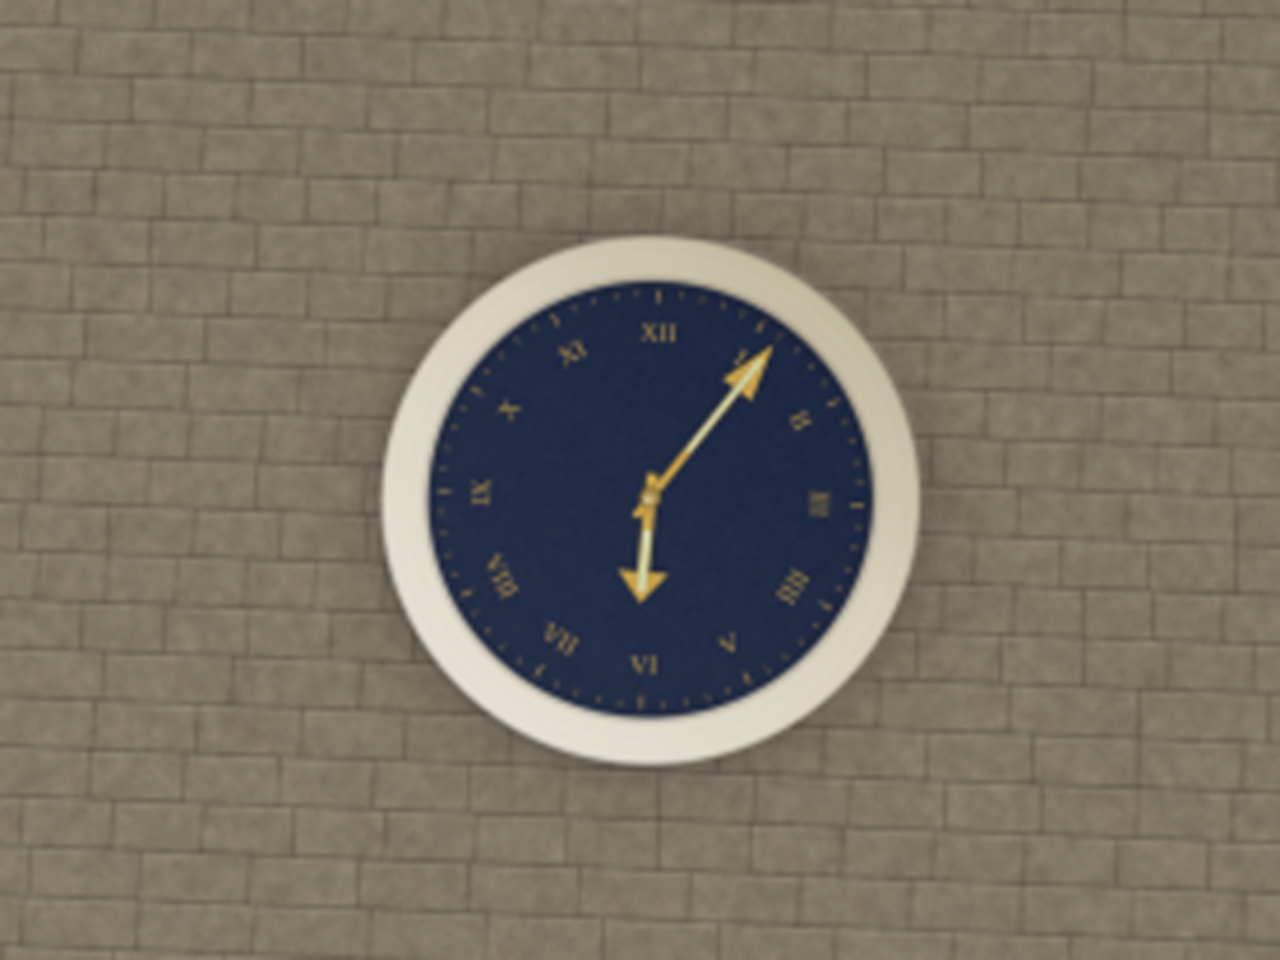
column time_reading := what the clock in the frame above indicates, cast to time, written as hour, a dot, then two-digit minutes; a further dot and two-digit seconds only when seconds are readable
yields 6.06
